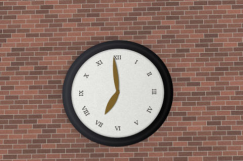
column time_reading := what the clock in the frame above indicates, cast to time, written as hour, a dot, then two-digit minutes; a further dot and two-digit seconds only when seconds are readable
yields 6.59
